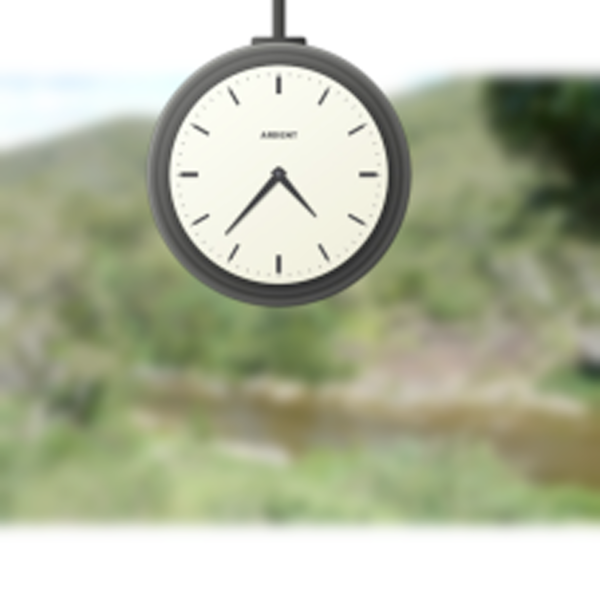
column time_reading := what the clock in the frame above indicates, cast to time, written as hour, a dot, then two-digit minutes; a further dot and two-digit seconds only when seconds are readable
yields 4.37
